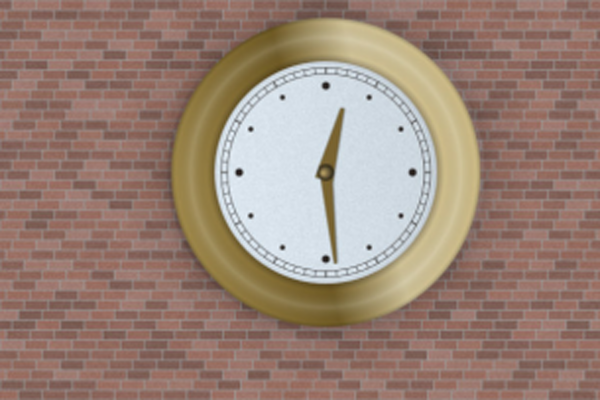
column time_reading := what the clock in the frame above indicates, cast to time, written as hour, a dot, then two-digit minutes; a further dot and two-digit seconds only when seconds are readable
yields 12.29
